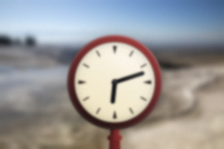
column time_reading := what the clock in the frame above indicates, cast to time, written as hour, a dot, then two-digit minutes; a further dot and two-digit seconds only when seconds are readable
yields 6.12
